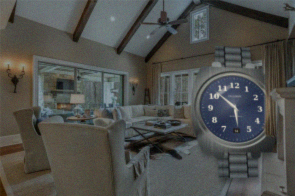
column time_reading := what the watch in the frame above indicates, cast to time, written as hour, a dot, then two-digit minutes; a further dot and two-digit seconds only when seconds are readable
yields 5.52
